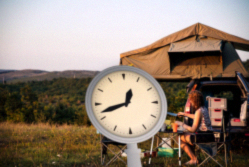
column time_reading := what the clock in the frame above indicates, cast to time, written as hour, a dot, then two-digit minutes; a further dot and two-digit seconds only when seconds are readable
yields 12.42
